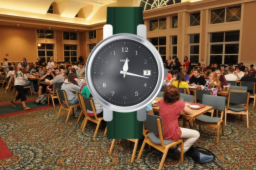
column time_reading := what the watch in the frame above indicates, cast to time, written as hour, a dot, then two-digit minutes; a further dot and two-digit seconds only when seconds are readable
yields 12.17
